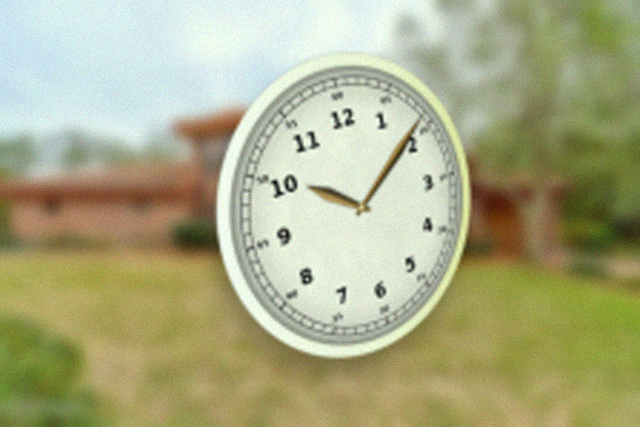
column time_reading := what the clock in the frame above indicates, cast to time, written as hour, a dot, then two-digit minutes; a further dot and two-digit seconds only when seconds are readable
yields 10.09
